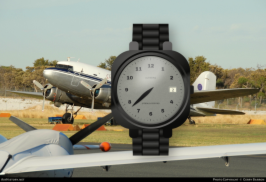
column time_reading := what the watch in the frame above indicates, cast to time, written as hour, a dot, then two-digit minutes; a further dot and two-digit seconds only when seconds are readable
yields 7.38
